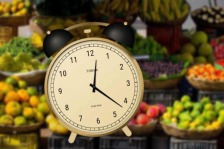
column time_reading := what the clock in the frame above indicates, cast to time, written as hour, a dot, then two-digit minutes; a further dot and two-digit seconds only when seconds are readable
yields 12.22
